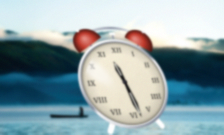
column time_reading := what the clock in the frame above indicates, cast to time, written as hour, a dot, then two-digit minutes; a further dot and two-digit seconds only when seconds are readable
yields 11.28
